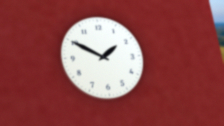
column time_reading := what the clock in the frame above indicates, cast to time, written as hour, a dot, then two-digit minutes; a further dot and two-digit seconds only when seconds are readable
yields 1.50
